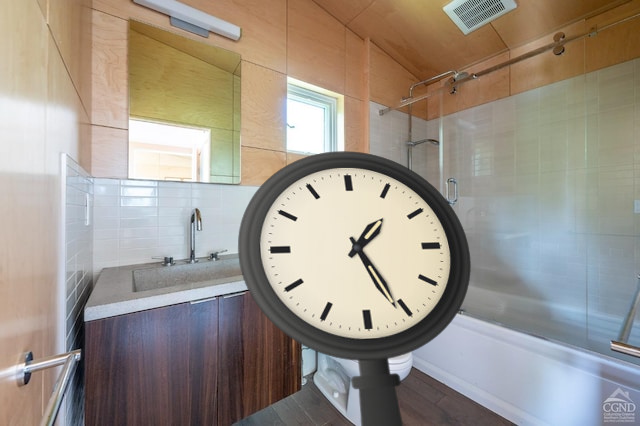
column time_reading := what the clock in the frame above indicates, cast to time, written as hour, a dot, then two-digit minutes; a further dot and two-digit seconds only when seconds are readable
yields 1.26
